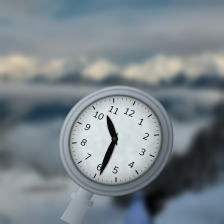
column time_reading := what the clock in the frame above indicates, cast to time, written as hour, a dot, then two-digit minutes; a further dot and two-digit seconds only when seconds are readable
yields 10.29
